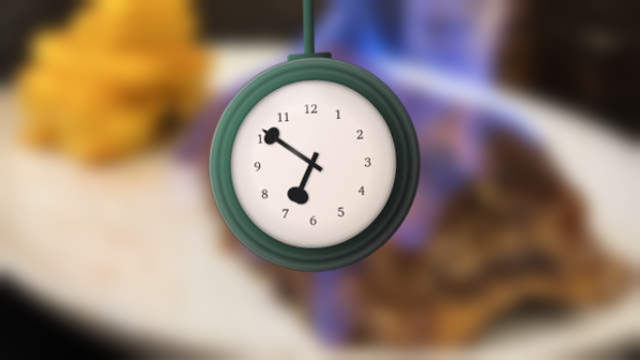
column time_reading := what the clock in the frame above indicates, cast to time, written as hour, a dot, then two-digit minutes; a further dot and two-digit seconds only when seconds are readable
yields 6.51
